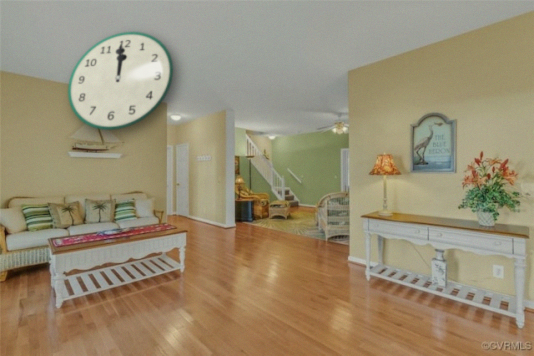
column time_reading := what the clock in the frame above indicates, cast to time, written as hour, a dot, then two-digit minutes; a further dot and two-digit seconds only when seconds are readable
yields 11.59
